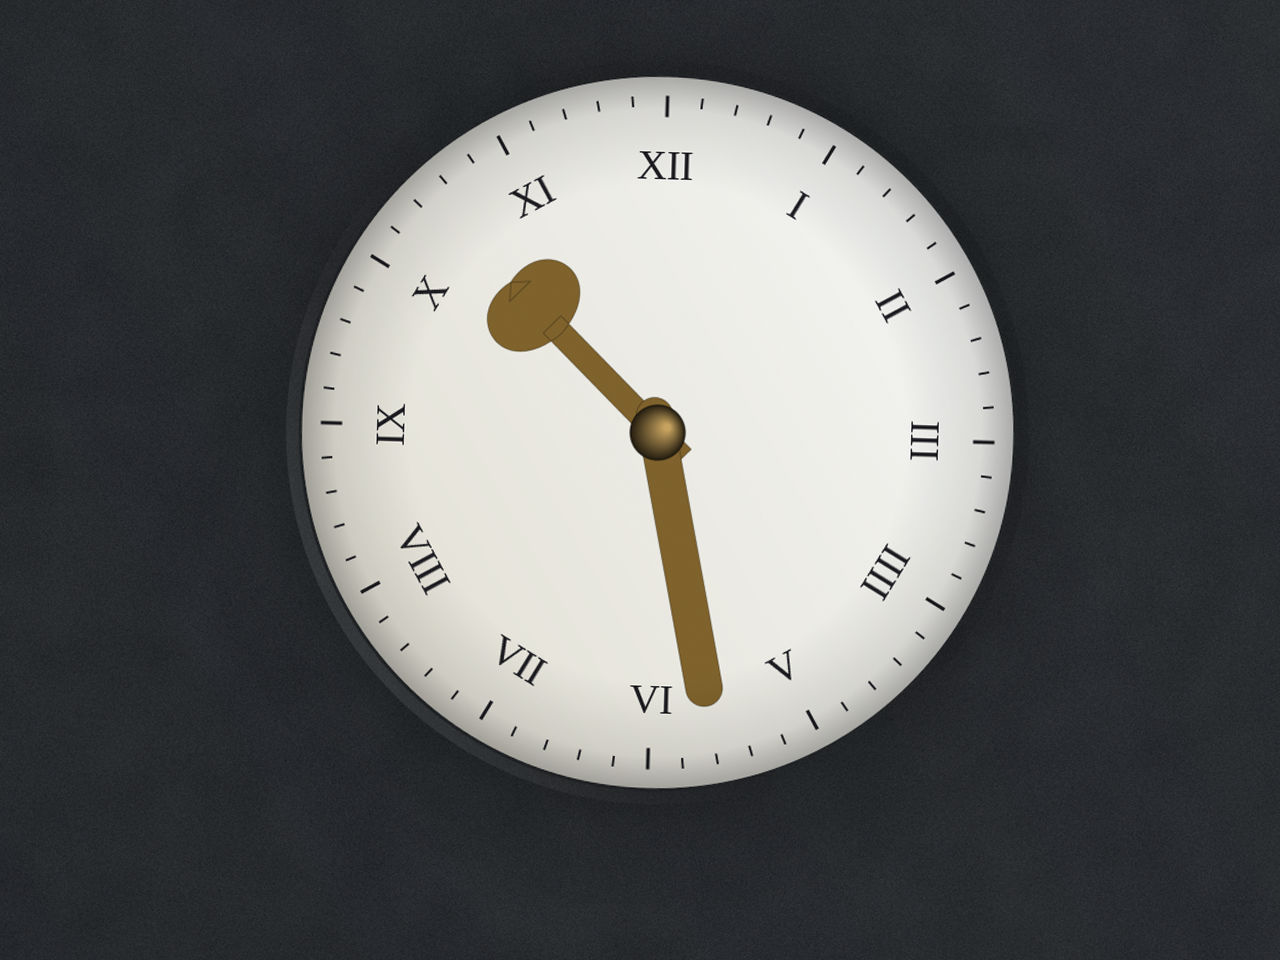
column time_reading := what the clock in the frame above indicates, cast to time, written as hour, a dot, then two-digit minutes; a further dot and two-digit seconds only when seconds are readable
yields 10.28
